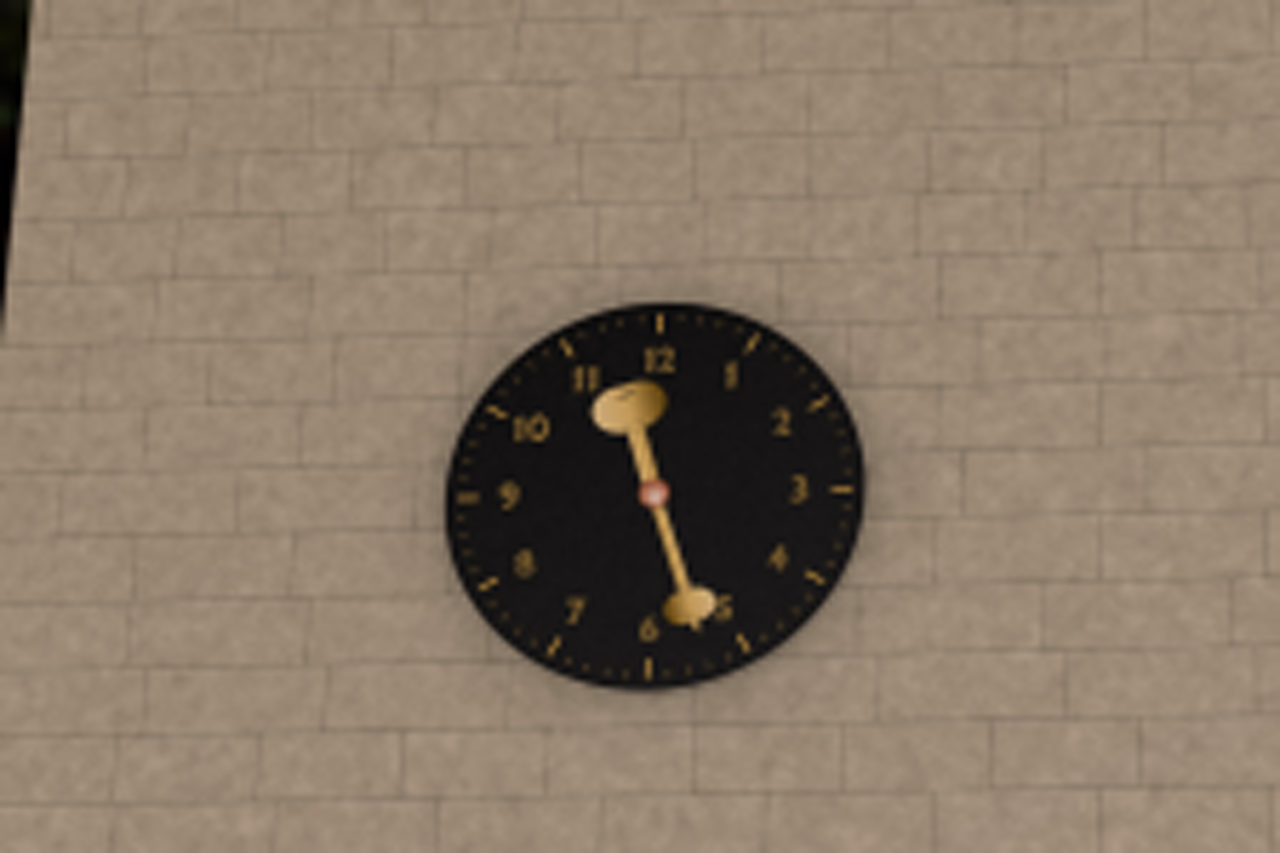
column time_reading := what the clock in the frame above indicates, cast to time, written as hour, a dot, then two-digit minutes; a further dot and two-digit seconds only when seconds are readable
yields 11.27
